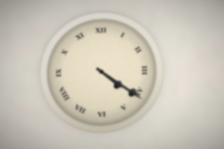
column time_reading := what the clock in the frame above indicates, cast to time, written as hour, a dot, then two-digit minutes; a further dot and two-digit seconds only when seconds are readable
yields 4.21
